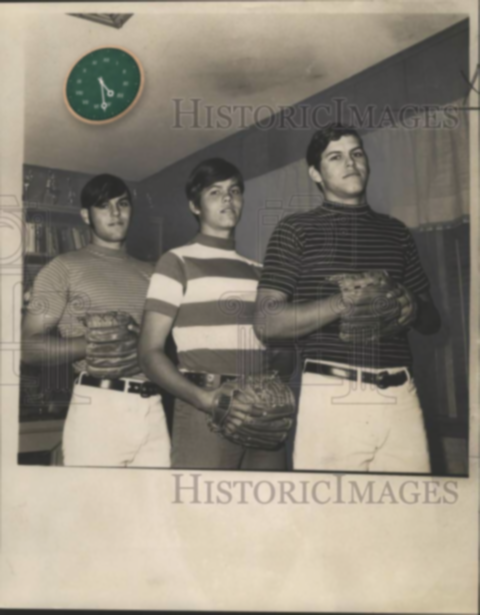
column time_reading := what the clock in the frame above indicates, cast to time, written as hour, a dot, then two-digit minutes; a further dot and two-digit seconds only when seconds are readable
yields 4.27
